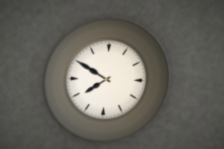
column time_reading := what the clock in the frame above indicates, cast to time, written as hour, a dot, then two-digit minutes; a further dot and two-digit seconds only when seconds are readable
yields 7.50
